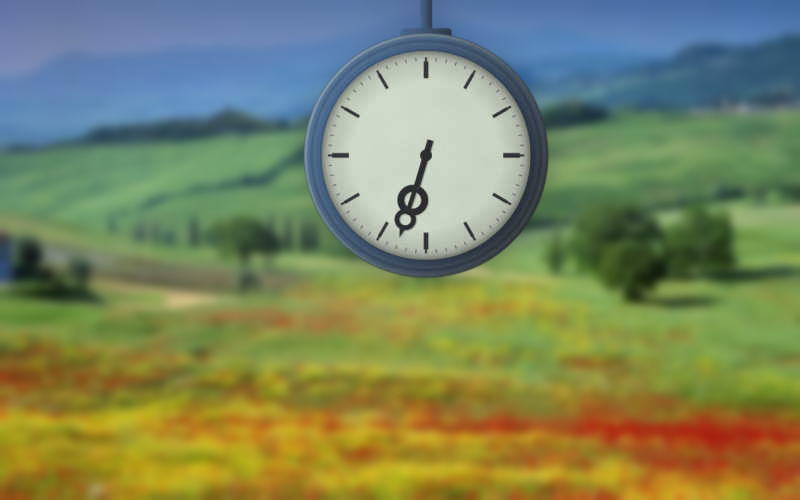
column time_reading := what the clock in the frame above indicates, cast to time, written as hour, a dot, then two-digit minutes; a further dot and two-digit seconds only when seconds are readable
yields 6.33
